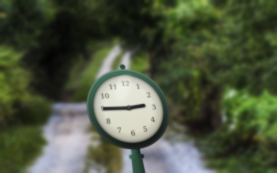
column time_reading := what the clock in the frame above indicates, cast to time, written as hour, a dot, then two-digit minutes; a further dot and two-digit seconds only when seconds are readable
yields 2.45
